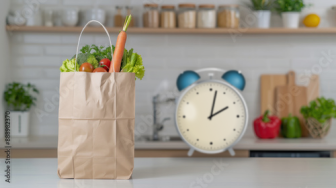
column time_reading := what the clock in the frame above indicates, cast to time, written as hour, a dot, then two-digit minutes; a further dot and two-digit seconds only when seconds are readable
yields 2.02
